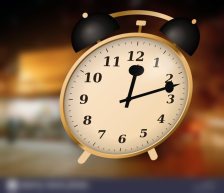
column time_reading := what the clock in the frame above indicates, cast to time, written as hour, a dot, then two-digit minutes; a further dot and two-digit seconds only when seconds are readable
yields 12.12
